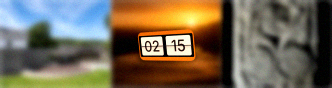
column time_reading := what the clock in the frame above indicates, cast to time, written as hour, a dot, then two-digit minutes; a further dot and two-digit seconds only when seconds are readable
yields 2.15
